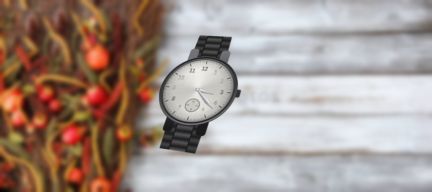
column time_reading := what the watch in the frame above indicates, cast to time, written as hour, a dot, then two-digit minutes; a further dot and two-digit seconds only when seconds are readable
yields 3.22
